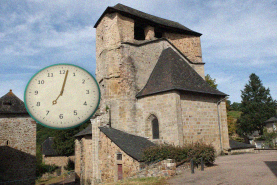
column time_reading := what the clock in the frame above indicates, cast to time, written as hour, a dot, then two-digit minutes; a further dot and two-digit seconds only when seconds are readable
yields 7.02
